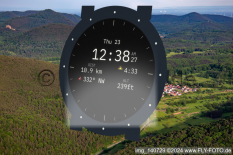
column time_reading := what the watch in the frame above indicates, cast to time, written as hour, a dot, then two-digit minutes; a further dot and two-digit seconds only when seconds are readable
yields 12.38
